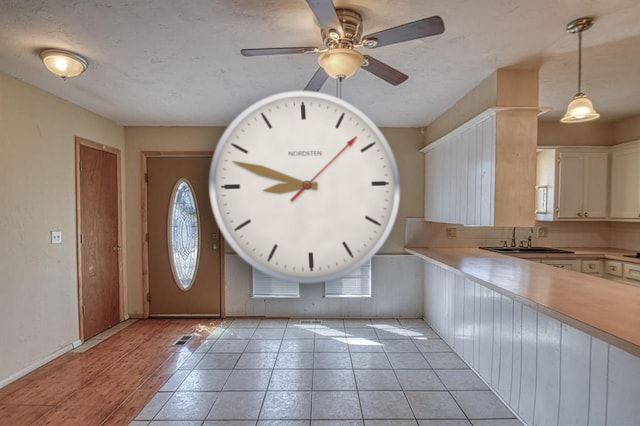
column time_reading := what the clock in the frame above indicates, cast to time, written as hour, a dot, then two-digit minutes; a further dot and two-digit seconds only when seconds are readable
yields 8.48.08
